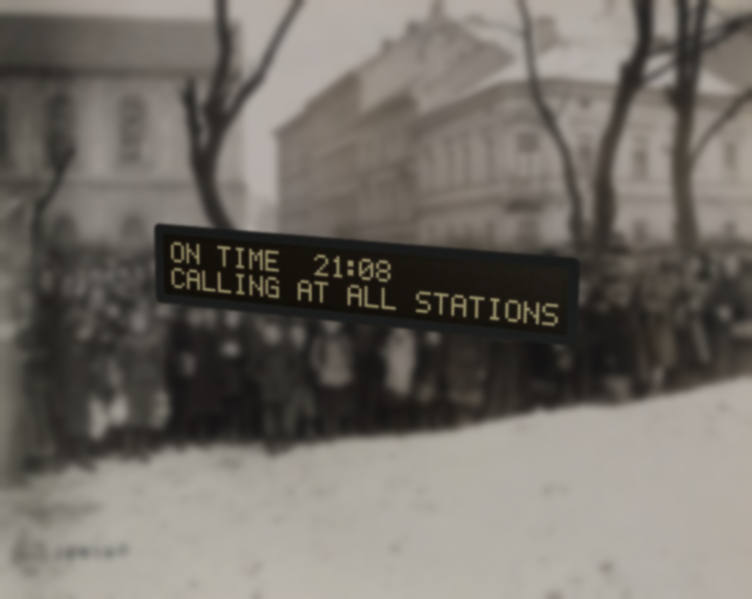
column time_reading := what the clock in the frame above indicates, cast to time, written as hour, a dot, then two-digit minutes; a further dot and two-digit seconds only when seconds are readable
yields 21.08
